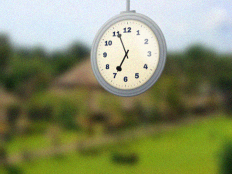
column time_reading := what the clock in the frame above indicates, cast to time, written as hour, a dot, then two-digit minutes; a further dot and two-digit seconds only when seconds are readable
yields 6.56
